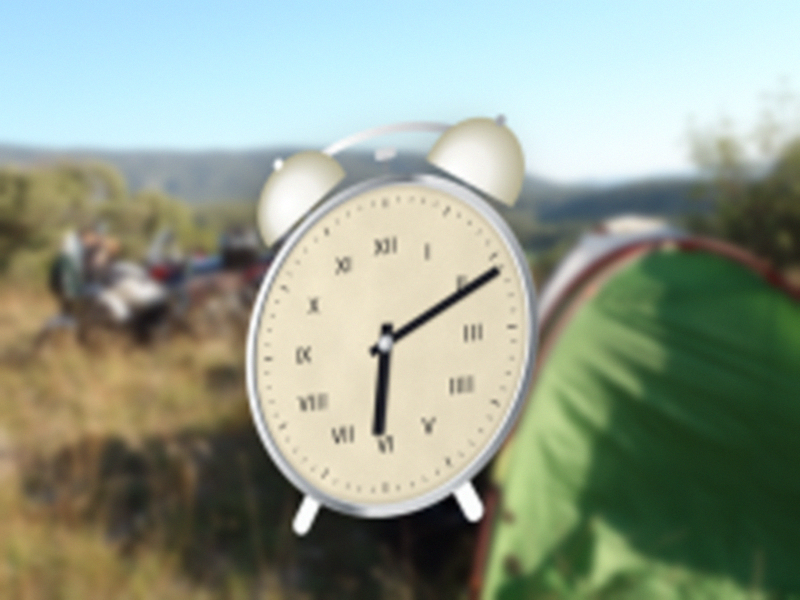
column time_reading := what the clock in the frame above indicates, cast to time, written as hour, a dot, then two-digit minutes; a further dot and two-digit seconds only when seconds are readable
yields 6.11
